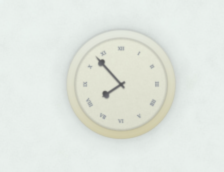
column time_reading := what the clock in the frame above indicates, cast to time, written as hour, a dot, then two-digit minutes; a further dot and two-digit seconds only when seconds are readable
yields 7.53
